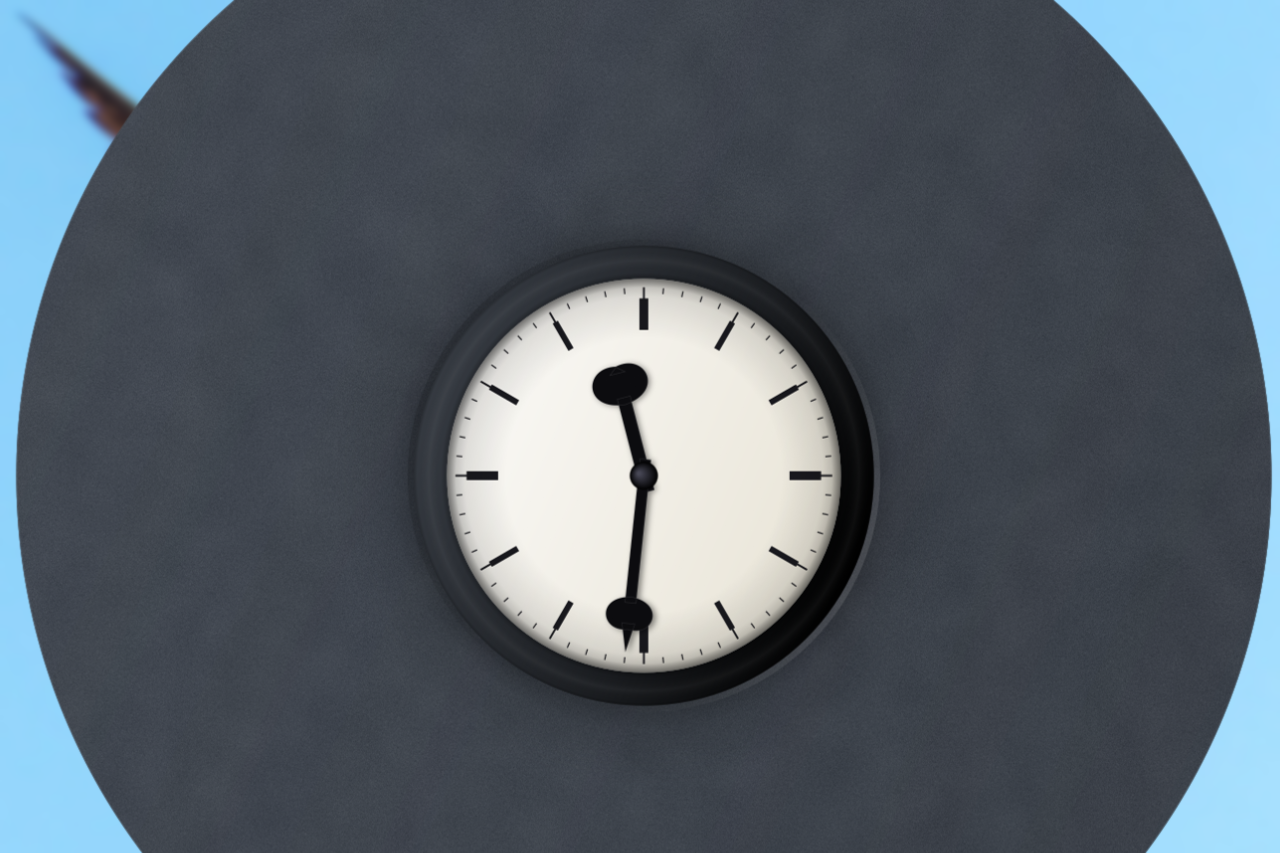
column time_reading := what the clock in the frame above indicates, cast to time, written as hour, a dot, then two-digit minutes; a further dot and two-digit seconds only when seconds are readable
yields 11.31
